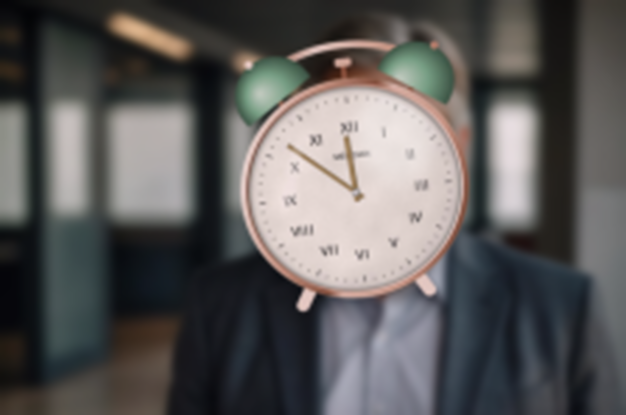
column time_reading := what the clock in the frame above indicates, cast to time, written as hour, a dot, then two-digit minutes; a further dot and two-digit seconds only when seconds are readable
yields 11.52
